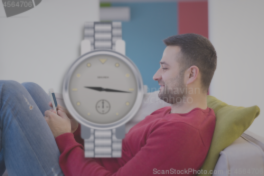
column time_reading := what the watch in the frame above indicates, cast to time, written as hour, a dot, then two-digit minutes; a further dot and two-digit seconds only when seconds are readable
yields 9.16
